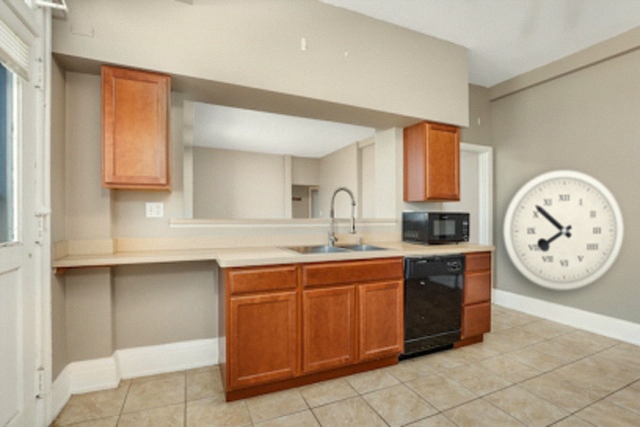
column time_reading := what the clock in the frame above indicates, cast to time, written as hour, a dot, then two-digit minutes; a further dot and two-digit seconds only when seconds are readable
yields 7.52
